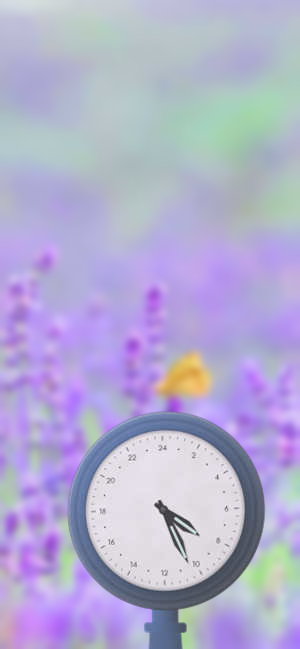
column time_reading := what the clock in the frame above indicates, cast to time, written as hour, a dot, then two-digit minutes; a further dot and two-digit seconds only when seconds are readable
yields 8.26
